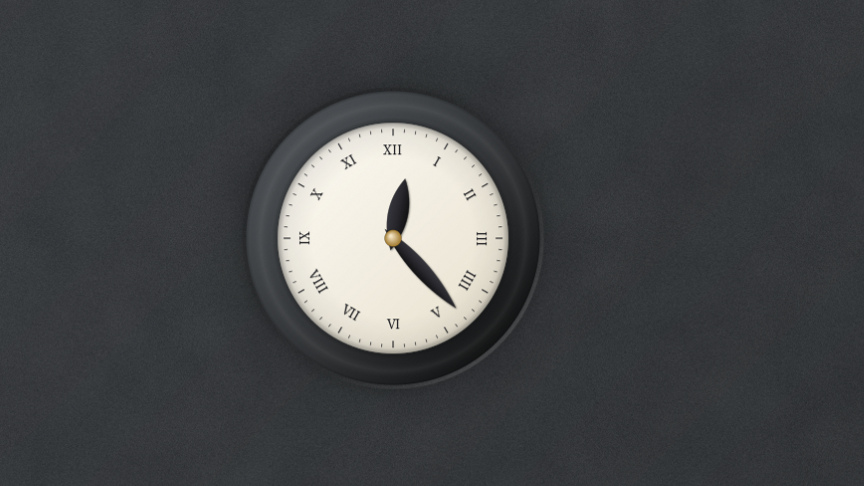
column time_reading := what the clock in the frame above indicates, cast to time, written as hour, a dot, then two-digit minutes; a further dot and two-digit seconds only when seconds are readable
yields 12.23
